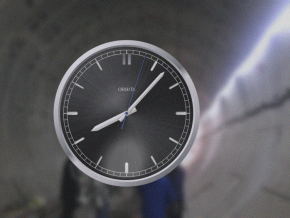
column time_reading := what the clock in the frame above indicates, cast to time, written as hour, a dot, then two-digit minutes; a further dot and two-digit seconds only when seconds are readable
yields 8.07.03
